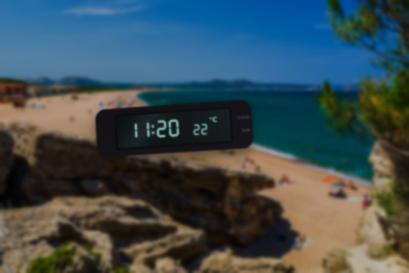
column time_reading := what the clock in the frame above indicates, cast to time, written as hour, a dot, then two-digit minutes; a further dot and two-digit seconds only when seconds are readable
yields 11.20
